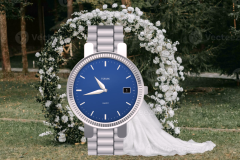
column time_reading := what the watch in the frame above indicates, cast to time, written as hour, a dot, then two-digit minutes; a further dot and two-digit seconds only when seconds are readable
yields 10.43
